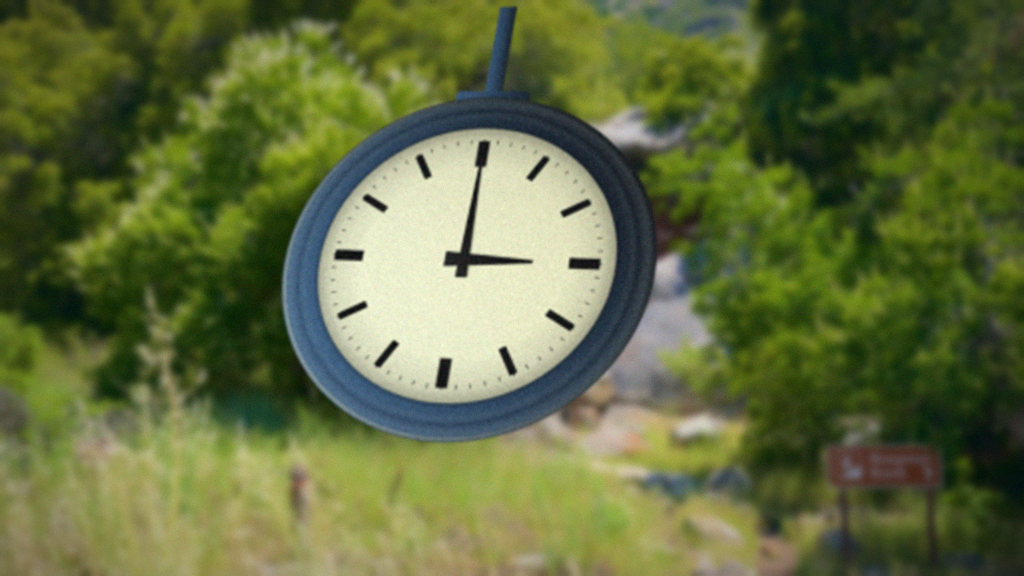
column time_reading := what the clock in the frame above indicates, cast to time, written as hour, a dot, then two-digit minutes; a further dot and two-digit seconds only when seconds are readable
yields 3.00
